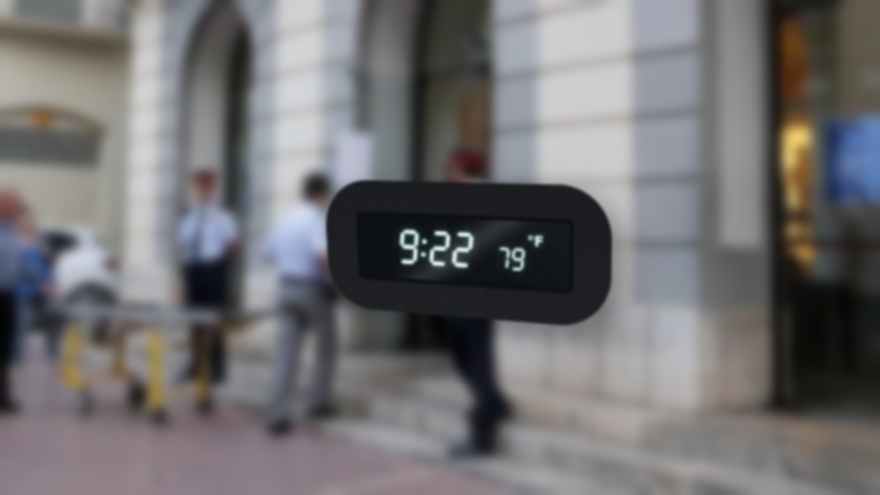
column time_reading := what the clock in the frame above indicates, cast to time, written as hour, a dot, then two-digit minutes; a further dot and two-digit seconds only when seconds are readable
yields 9.22
